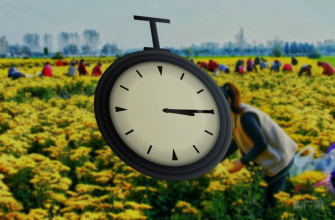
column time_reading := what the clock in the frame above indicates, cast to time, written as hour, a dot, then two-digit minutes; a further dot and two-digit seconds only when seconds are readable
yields 3.15
